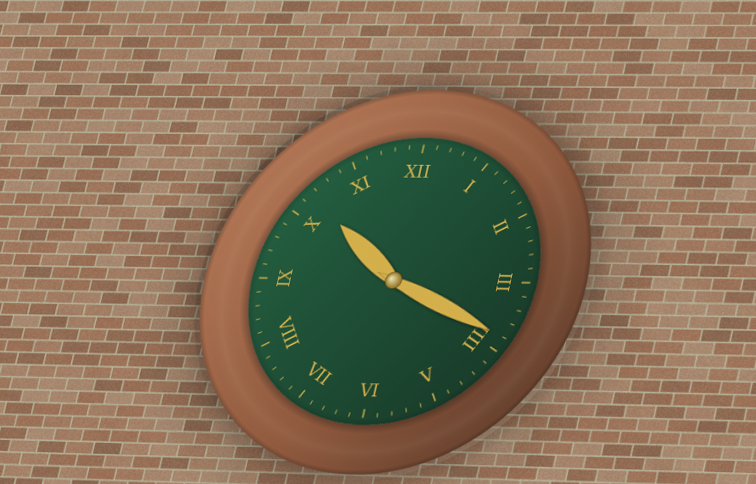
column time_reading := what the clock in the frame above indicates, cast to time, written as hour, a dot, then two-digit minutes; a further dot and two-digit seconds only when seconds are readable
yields 10.19
